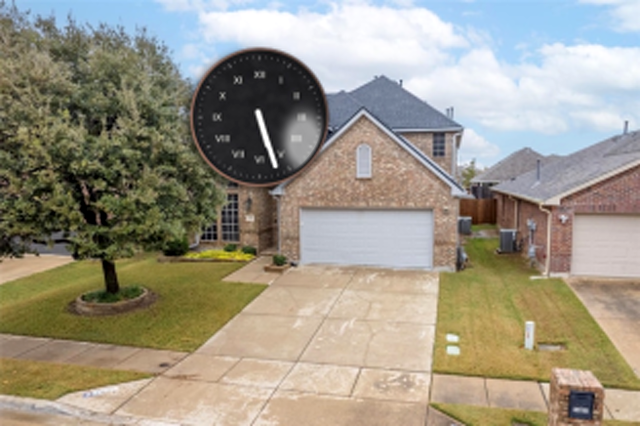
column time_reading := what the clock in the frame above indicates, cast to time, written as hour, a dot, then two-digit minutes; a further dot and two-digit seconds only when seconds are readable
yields 5.27
